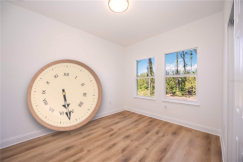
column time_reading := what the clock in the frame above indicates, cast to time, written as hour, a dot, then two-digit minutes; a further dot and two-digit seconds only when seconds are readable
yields 5.27
